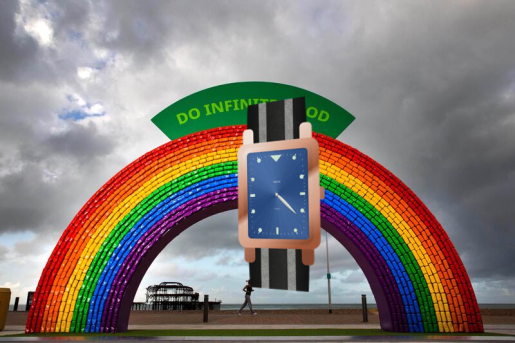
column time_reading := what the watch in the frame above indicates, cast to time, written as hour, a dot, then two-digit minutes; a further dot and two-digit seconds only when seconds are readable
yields 4.22
